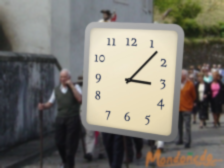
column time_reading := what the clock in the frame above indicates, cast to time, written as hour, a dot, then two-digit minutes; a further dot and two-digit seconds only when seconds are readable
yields 3.07
